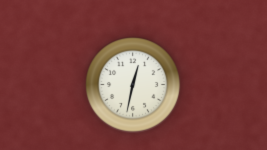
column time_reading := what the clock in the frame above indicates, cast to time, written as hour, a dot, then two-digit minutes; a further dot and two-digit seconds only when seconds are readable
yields 12.32
